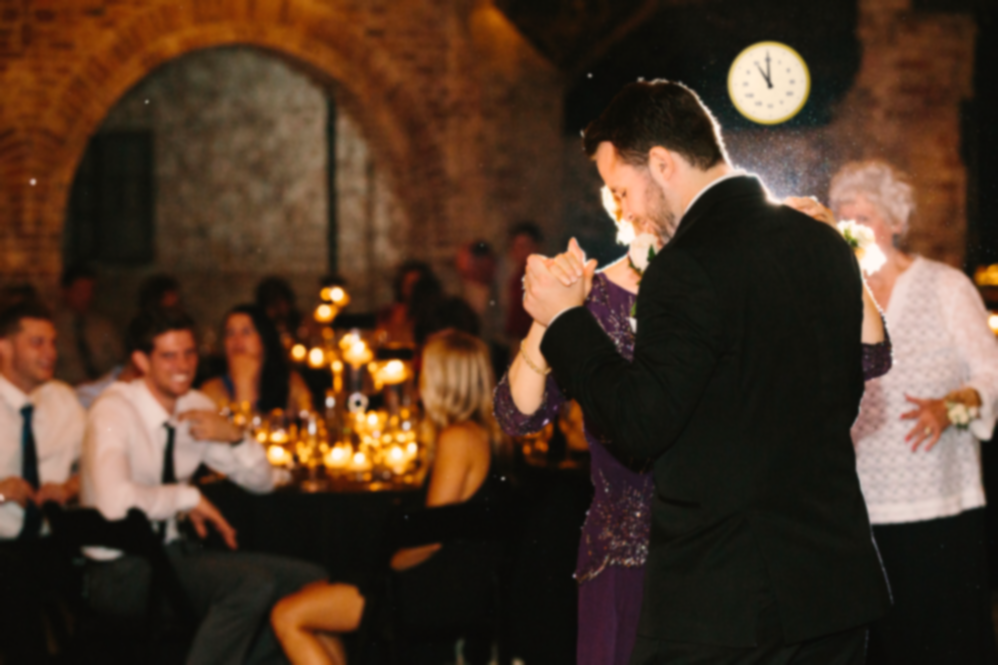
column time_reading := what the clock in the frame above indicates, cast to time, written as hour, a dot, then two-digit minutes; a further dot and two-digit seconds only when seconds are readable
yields 11.00
